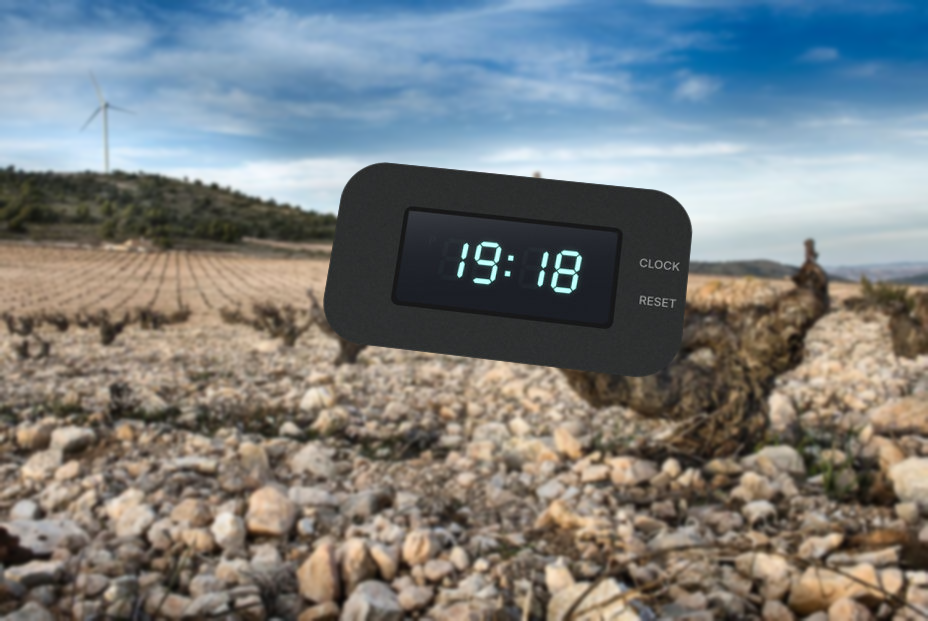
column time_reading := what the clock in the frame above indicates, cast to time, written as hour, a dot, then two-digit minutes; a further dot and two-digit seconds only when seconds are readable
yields 19.18
